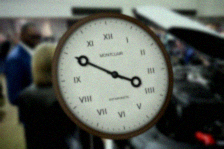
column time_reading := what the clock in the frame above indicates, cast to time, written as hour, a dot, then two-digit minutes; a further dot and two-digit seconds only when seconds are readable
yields 3.50
